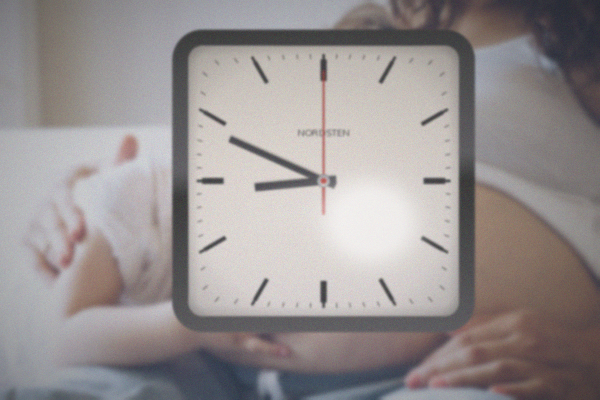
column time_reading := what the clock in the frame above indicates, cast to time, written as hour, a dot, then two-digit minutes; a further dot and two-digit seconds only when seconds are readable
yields 8.49.00
